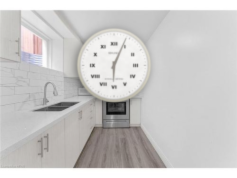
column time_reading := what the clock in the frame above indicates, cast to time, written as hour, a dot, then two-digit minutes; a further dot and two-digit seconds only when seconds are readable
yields 6.04
